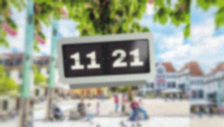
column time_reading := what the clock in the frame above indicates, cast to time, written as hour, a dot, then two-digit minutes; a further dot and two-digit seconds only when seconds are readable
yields 11.21
